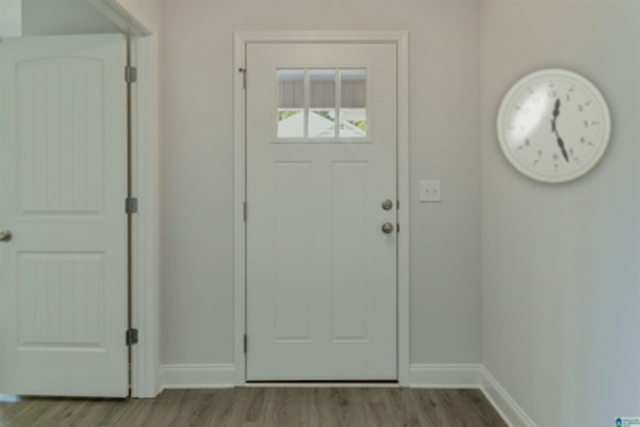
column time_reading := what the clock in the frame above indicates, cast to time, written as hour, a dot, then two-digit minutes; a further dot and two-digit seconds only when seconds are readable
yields 12.27
